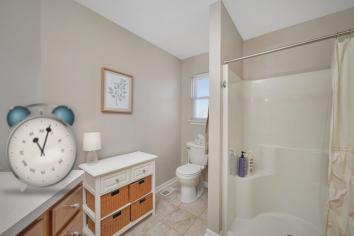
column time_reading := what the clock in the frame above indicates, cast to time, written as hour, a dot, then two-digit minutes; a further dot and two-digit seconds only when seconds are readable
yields 11.03
